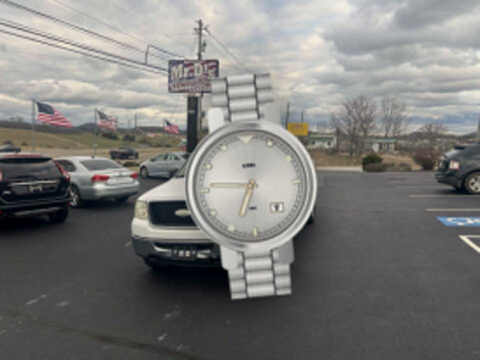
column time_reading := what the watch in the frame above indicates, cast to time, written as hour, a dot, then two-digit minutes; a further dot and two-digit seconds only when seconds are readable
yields 6.46
